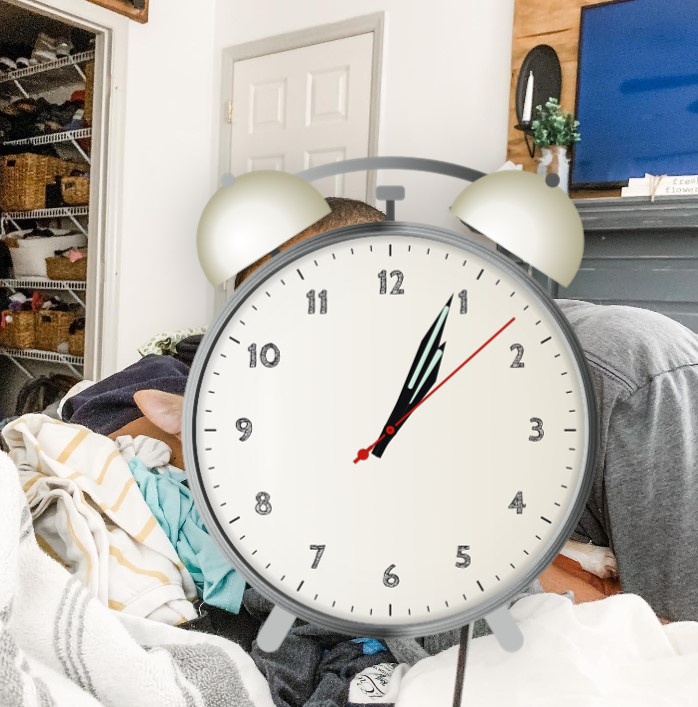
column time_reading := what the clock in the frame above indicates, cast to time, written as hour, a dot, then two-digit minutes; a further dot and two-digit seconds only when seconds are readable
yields 1.04.08
